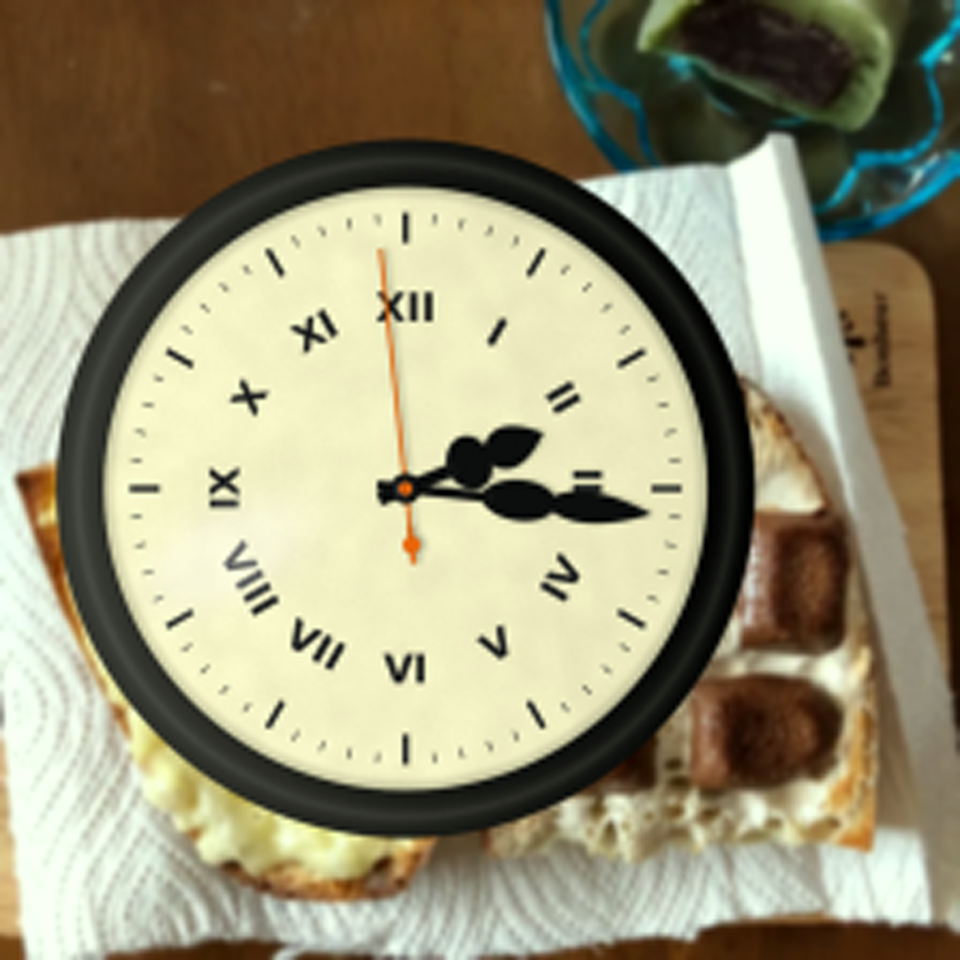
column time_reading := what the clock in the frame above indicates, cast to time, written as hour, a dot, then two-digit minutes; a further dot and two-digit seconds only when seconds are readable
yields 2.15.59
